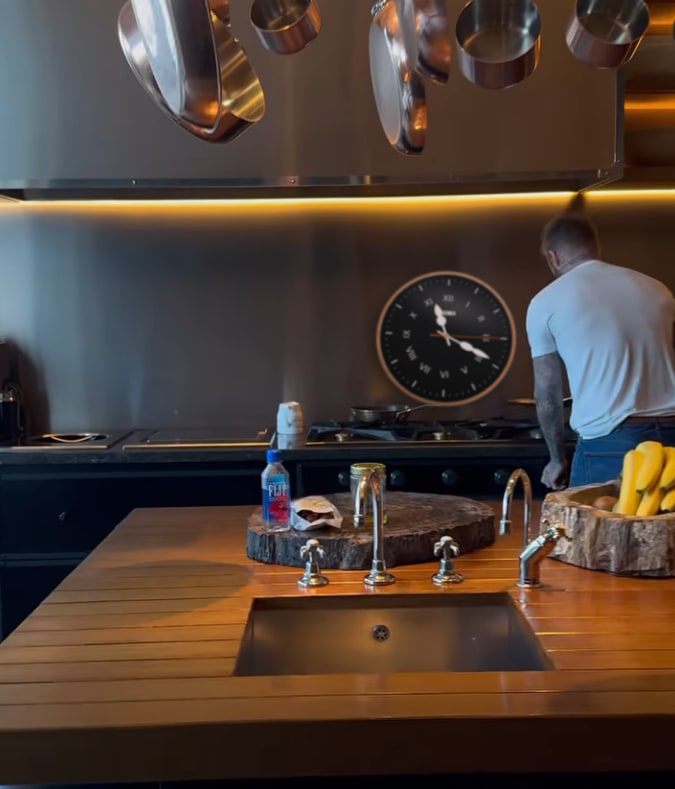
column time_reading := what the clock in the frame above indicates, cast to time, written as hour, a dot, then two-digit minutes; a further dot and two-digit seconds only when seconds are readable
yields 11.19.15
